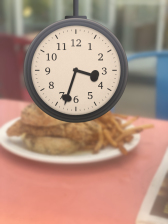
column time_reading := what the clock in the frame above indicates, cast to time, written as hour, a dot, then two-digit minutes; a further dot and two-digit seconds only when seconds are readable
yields 3.33
